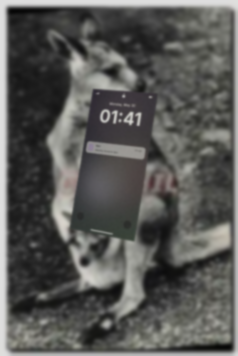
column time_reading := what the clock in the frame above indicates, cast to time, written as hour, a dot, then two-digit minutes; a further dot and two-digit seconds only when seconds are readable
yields 1.41
